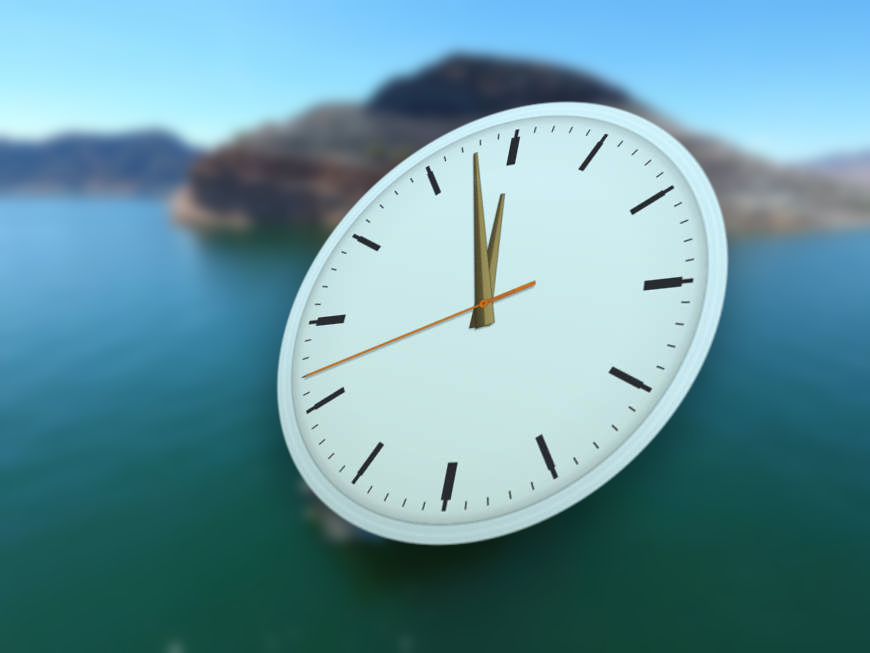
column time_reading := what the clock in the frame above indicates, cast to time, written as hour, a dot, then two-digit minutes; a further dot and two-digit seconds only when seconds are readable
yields 11.57.42
